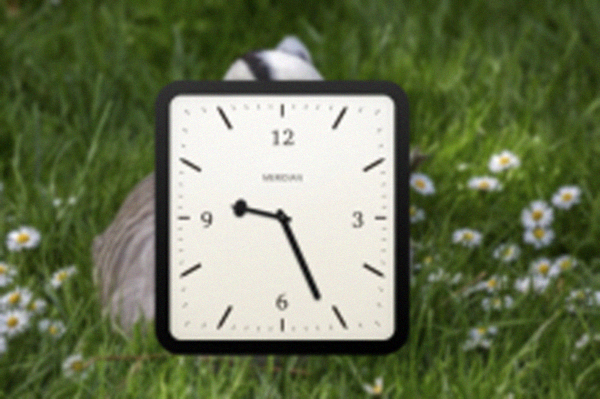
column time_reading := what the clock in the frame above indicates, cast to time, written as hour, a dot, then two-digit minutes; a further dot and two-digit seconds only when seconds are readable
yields 9.26
